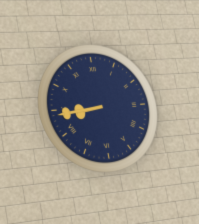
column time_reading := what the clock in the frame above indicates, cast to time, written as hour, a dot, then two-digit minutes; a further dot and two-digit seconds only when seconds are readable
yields 8.44
